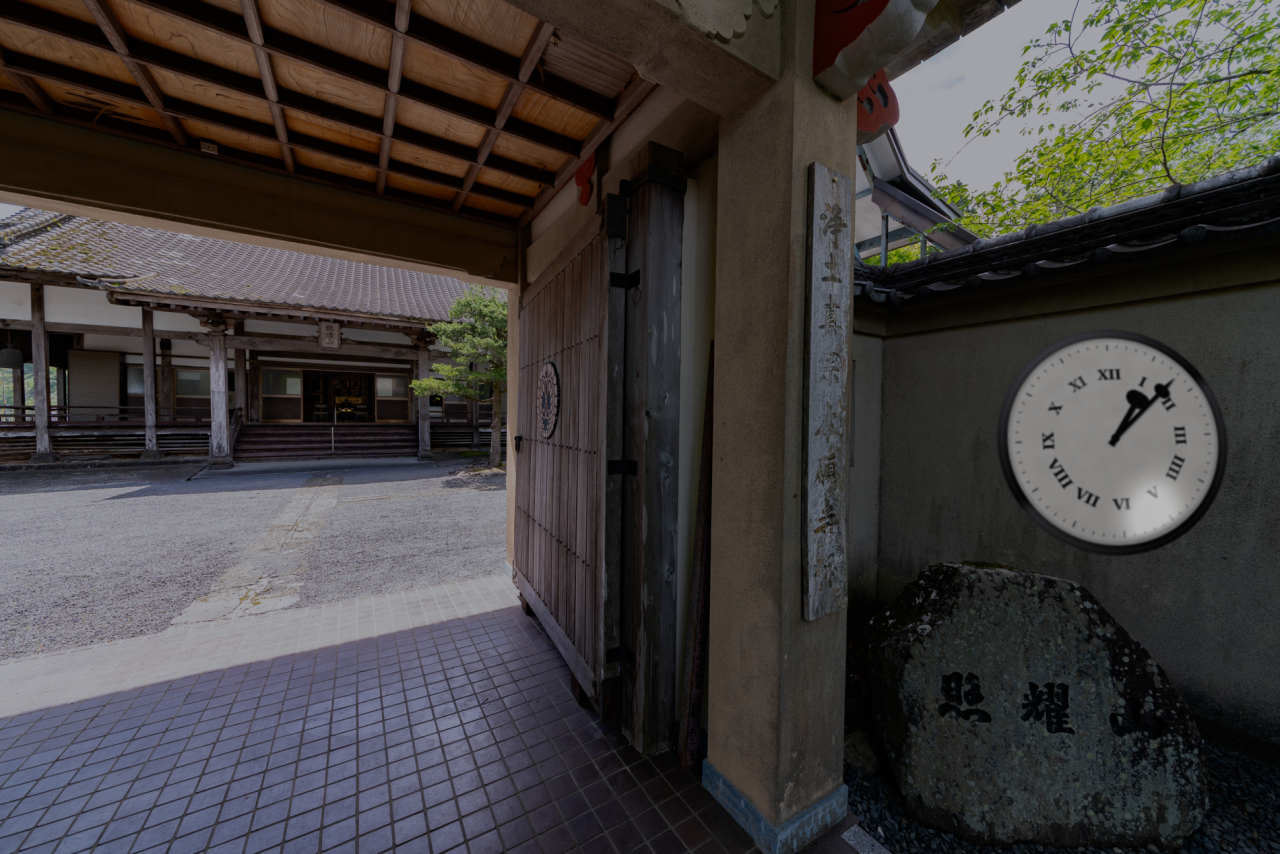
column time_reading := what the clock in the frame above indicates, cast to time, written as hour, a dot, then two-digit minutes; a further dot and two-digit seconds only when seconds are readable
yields 1.08
